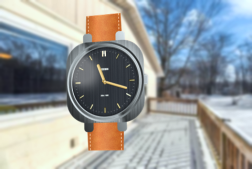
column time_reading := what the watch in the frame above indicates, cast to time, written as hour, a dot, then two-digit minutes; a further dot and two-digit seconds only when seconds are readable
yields 11.18
